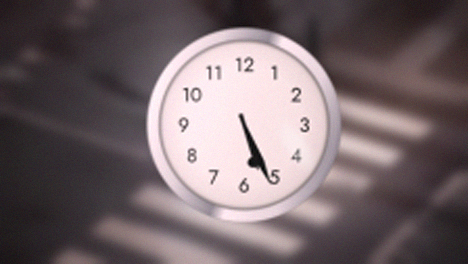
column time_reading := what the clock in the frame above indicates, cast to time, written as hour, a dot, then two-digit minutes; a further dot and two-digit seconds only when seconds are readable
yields 5.26
